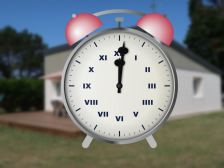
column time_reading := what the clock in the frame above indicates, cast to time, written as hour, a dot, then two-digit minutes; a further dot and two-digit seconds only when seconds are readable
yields 12.01
